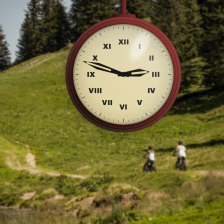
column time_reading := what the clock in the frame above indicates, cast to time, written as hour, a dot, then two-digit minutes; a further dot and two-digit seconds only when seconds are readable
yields 2.48
